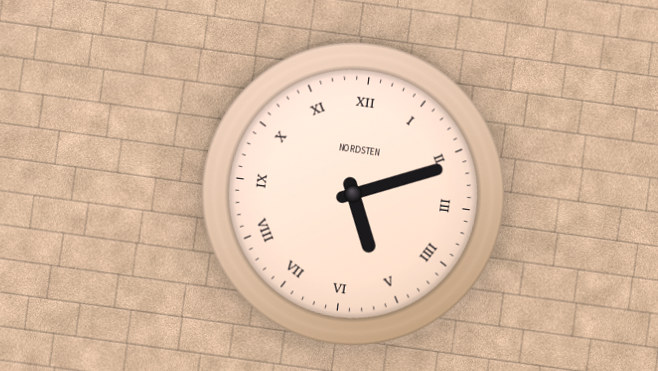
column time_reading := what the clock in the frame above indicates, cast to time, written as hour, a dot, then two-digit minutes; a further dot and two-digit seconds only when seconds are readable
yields 5.11
